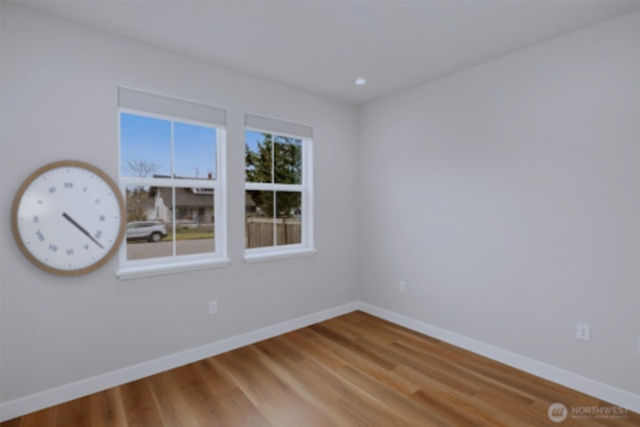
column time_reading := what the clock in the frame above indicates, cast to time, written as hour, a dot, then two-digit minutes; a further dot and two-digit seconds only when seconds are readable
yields 4.22
